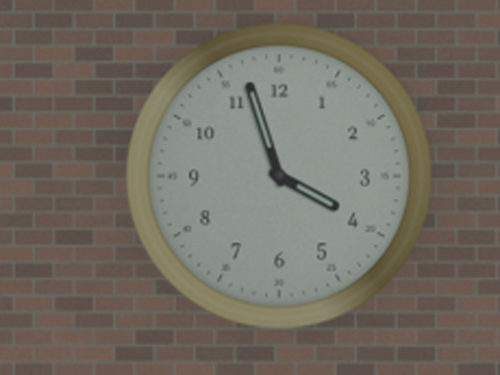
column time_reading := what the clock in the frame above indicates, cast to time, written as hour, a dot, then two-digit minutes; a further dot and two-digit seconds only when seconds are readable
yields 3.57
